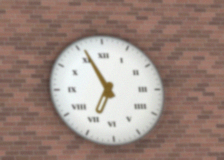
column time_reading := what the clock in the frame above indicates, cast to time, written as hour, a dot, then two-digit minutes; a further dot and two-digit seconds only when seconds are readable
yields 6.56
